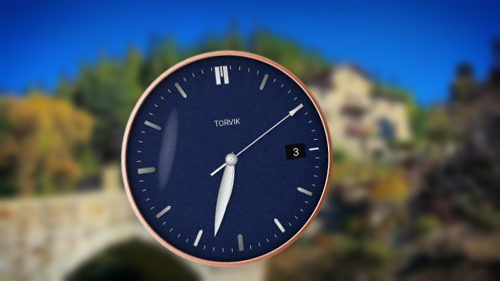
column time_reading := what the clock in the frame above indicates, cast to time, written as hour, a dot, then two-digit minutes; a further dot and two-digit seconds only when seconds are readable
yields 6.33.10
